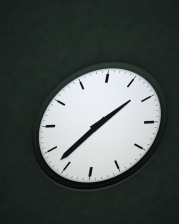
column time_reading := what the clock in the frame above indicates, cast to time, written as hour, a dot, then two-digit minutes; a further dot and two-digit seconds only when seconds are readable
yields 1.37
